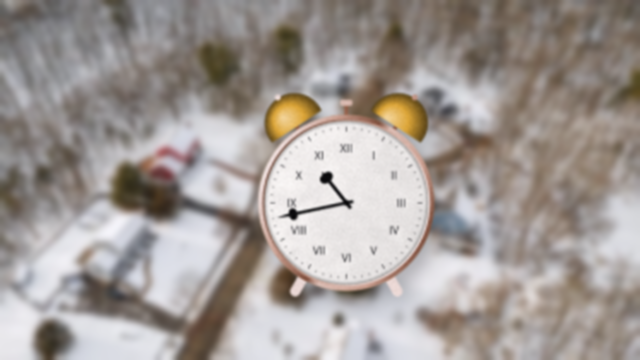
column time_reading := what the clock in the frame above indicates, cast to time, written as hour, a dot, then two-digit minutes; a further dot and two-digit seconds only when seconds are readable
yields 10.43
